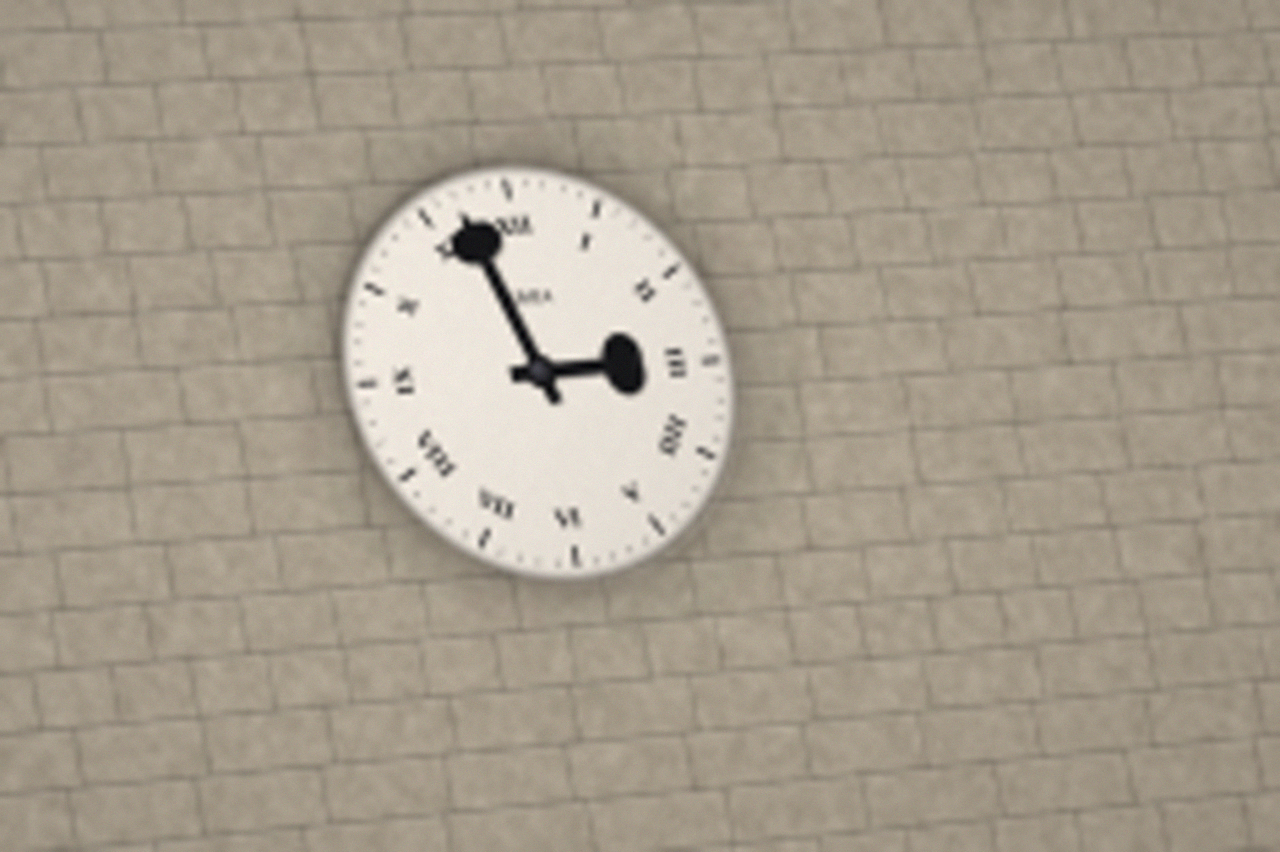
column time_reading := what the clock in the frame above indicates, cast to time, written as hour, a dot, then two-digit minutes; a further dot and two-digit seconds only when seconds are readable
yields 2.57
